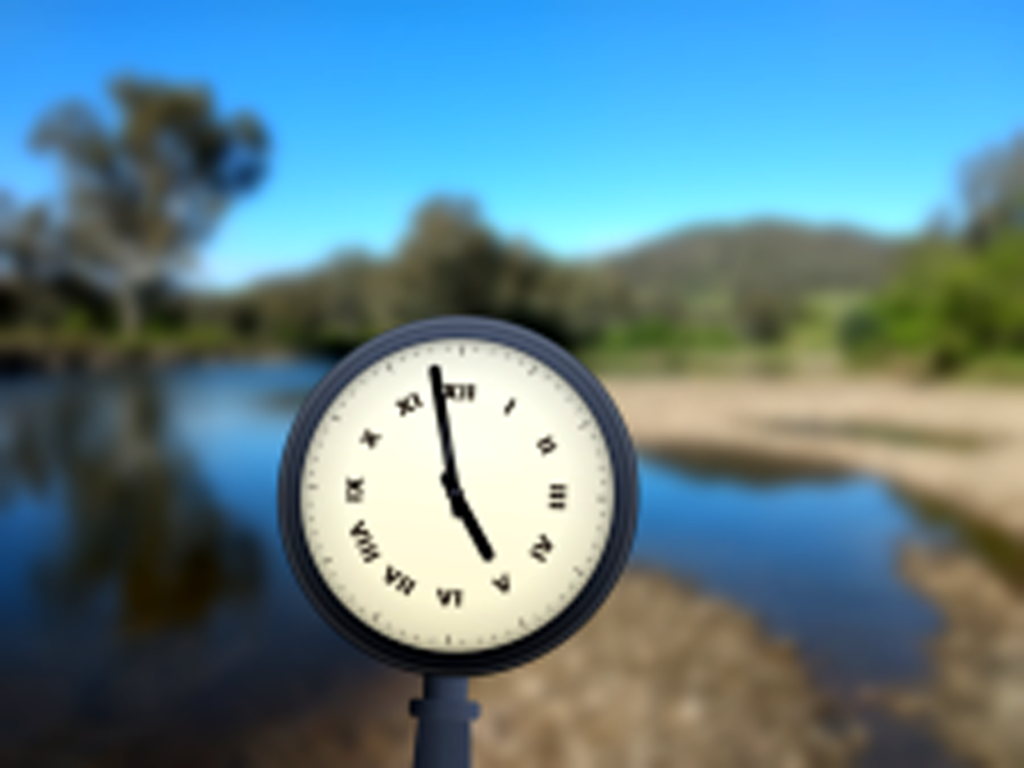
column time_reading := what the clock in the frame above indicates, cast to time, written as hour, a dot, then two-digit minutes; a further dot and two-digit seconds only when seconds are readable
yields 4.58
